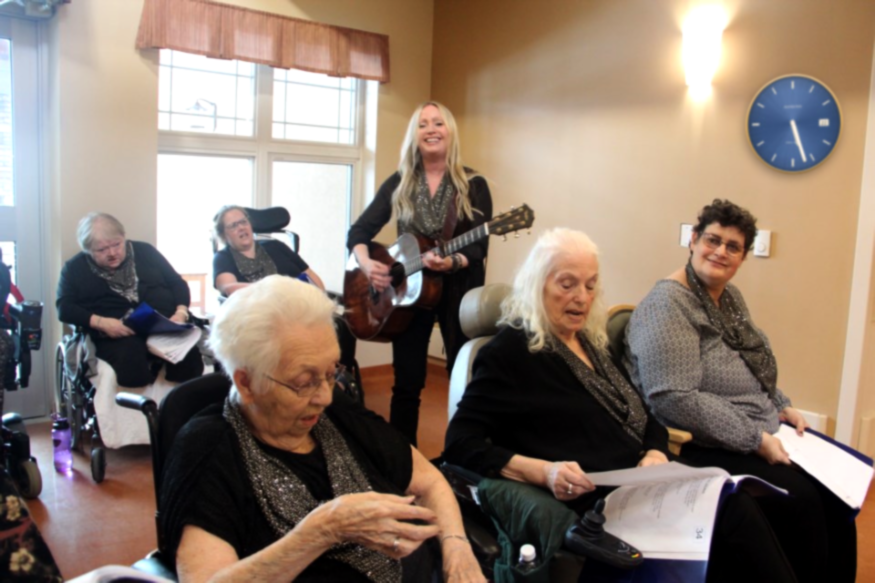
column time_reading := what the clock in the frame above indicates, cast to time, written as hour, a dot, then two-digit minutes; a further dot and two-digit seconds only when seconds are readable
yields 5.27
